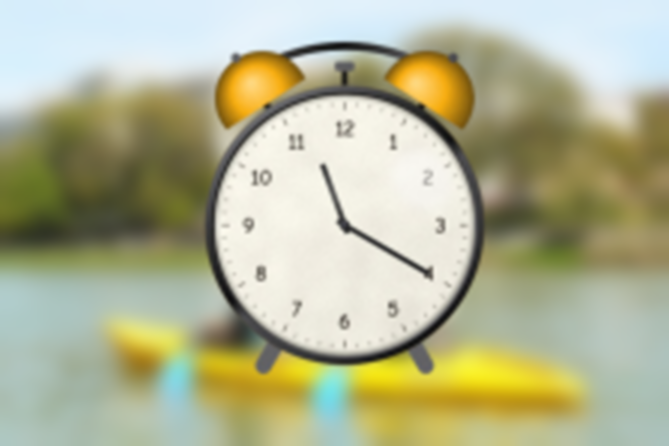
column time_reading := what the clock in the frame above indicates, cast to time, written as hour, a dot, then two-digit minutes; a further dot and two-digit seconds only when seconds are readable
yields 11.20
